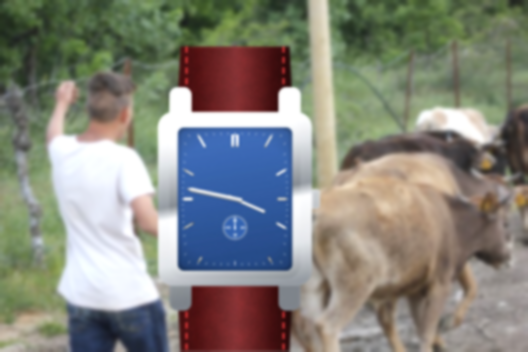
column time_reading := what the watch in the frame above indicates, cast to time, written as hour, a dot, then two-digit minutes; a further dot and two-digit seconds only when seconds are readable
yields 3.47
